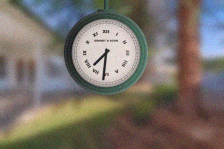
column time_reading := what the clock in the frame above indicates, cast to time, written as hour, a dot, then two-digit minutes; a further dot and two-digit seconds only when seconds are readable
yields 7.31
